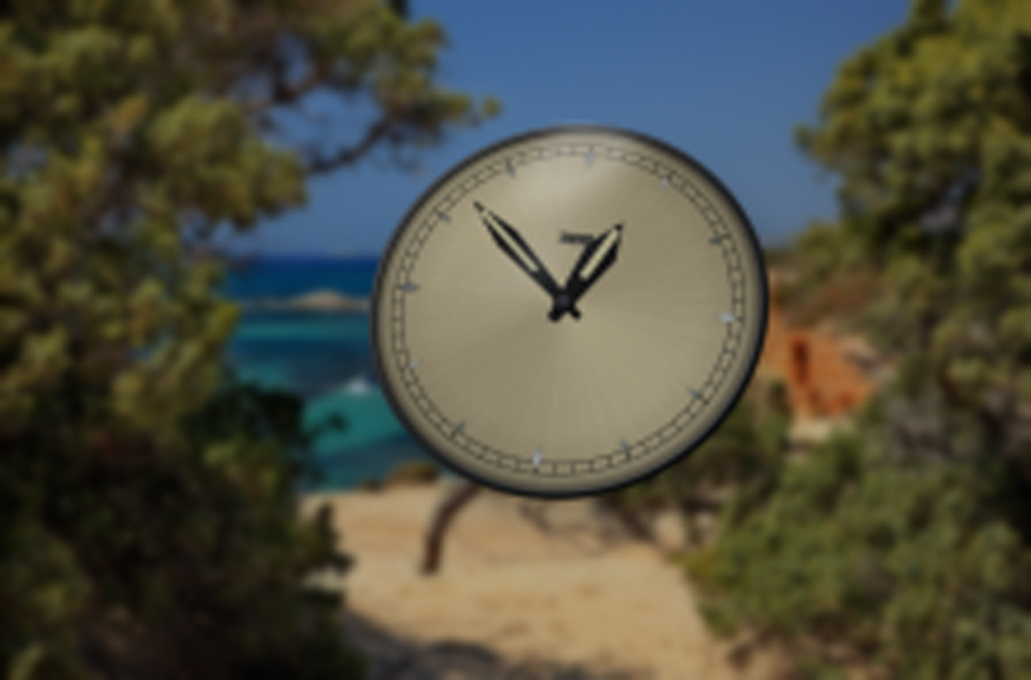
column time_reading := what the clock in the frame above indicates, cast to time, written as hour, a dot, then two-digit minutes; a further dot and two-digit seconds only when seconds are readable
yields 12.52
